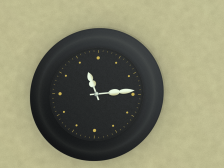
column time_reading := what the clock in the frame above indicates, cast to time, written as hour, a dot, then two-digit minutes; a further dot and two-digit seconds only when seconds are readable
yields 11.14
